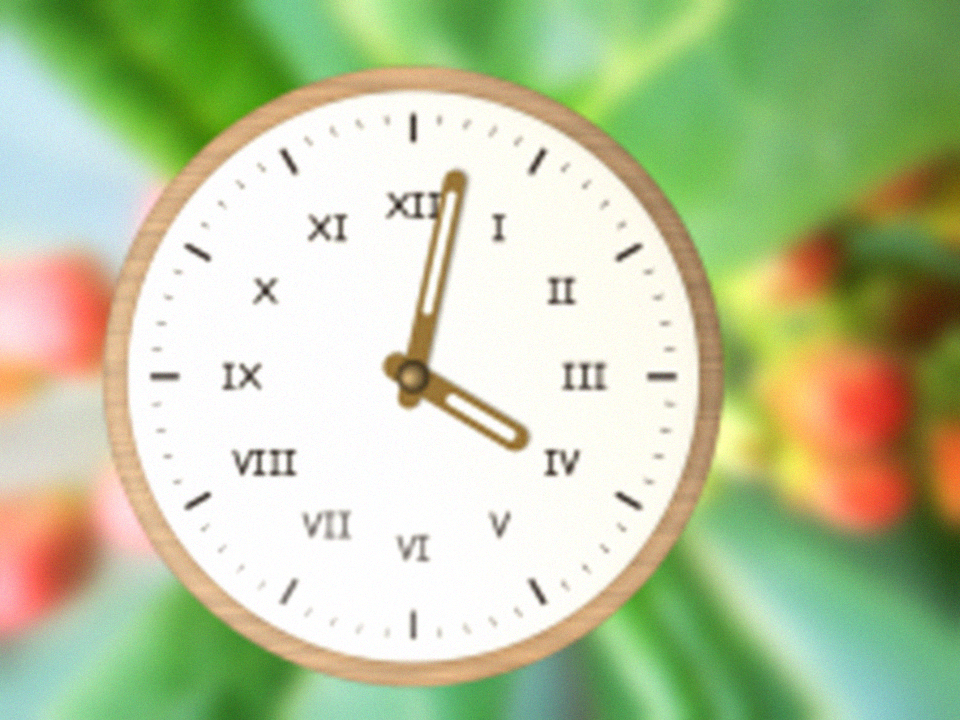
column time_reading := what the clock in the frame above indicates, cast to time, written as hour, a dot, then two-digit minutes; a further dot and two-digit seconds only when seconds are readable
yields 4.02
